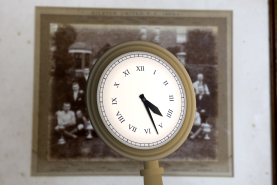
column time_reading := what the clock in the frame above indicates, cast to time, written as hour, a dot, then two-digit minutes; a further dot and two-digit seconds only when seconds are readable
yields 4.27
